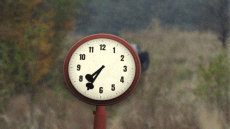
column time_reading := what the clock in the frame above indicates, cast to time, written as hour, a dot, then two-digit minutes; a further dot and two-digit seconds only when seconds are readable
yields 7.35
